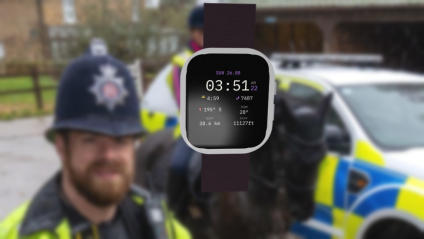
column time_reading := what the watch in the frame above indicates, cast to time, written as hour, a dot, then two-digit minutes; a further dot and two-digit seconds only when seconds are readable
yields 3.51
